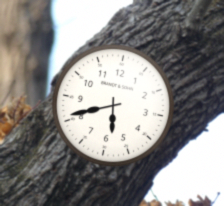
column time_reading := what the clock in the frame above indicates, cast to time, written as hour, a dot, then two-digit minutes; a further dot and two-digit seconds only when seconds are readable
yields 5.41
